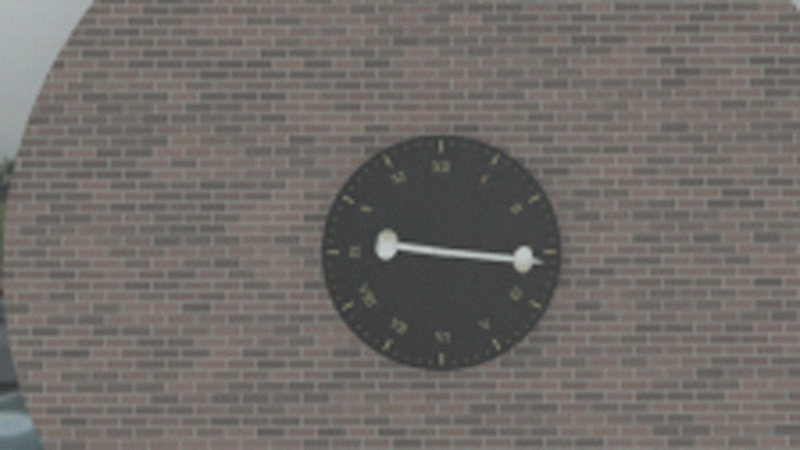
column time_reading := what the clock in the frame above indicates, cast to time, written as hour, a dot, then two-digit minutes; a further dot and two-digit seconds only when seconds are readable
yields 9.16
